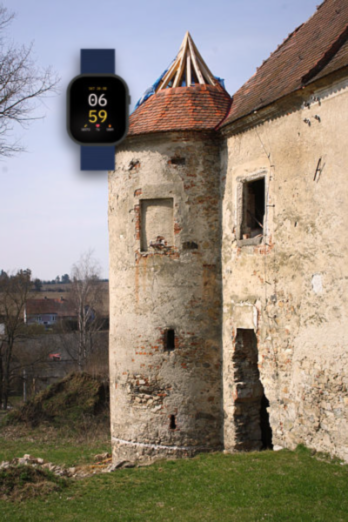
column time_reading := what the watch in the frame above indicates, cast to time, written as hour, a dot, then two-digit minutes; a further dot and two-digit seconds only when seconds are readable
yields 6.59
